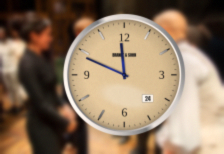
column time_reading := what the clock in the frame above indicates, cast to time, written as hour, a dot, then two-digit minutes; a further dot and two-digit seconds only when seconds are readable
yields 11.49
